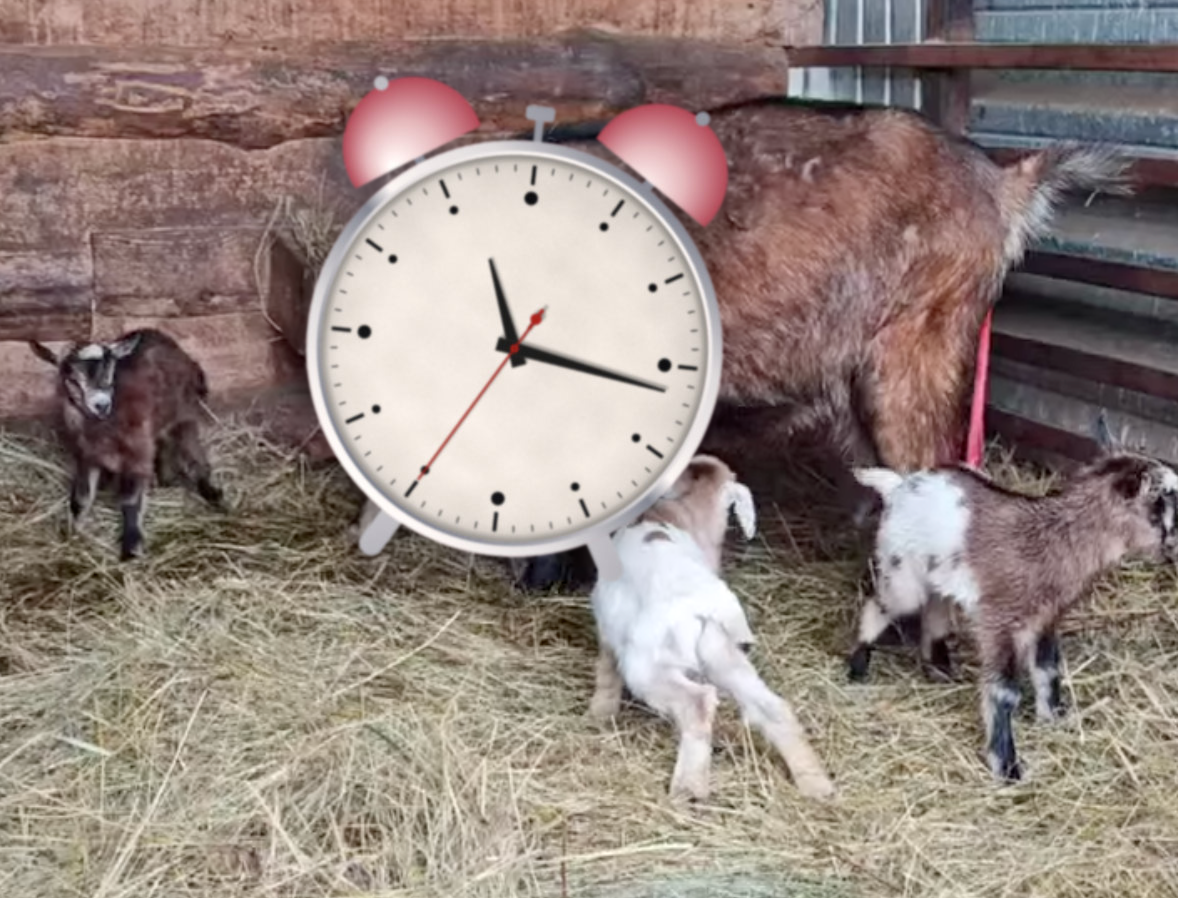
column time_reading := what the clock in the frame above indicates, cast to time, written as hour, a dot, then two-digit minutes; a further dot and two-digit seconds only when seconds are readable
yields 11.16.35
